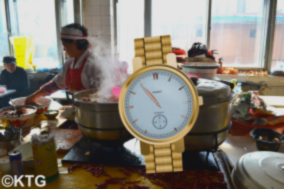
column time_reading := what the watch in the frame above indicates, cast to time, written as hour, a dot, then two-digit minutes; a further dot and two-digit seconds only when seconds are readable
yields 10.54
